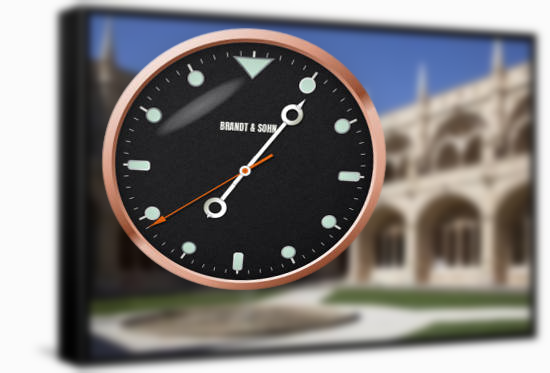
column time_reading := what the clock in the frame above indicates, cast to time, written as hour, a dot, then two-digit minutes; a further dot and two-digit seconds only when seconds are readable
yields 7.05.39
